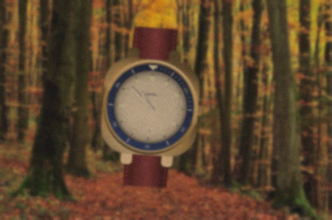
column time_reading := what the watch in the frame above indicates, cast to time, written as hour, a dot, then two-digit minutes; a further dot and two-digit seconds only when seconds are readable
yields 10.52
